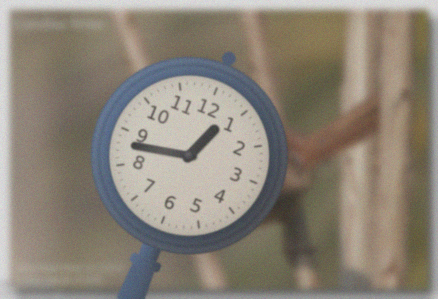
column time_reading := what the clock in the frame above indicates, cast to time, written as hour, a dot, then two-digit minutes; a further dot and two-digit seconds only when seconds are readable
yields 12.43
